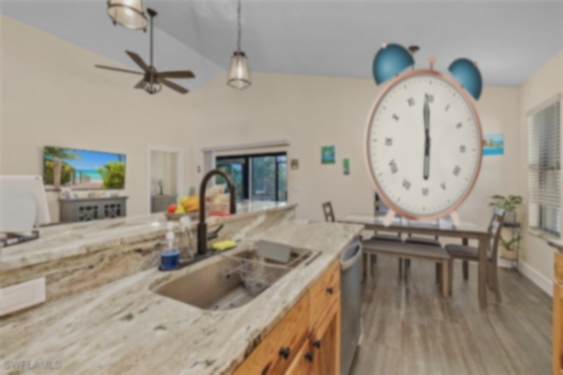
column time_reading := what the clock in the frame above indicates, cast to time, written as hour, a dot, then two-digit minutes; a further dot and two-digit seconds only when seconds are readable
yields 5.59
